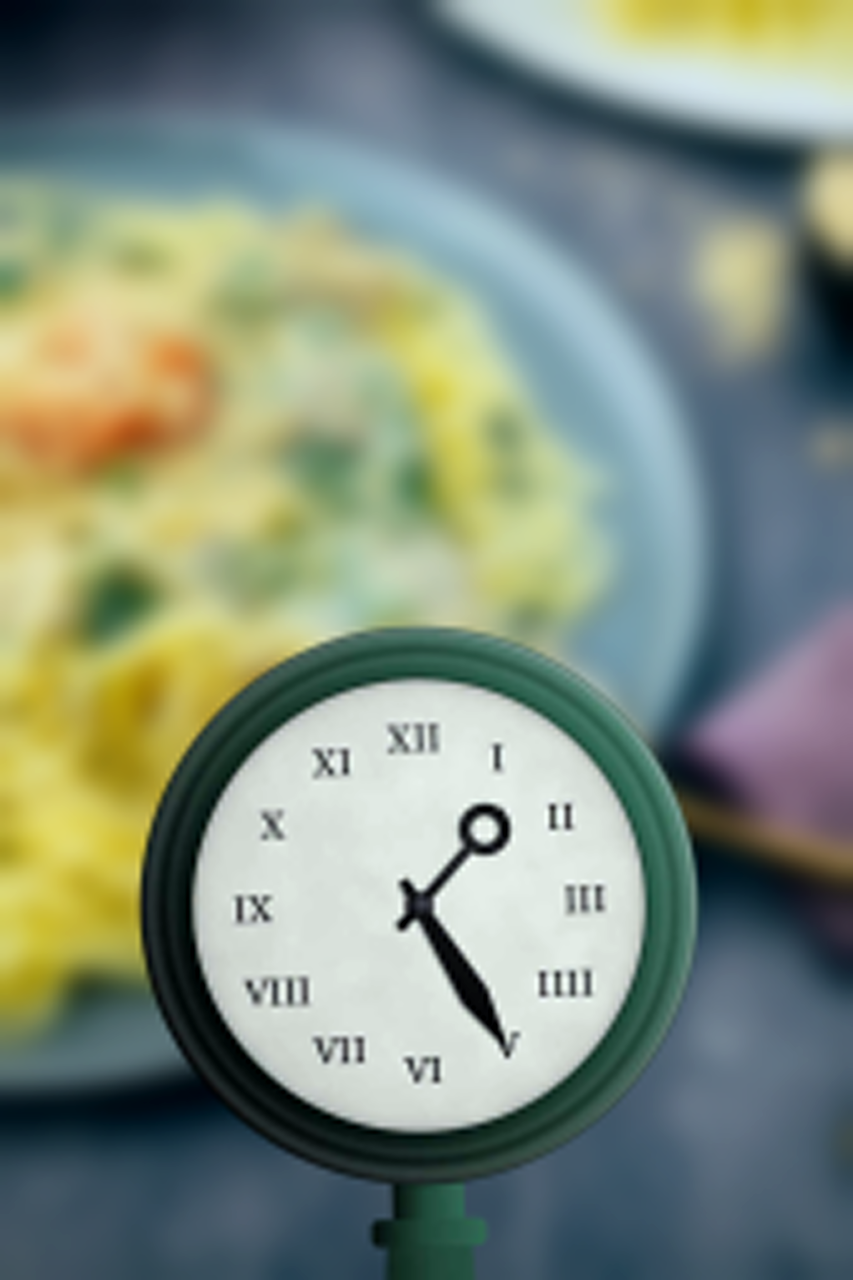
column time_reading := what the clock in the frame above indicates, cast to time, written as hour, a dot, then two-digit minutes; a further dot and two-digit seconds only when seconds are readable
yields 1.25
